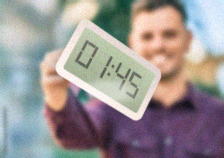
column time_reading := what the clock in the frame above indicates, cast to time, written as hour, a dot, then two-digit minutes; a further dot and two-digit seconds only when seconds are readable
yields 1.45
